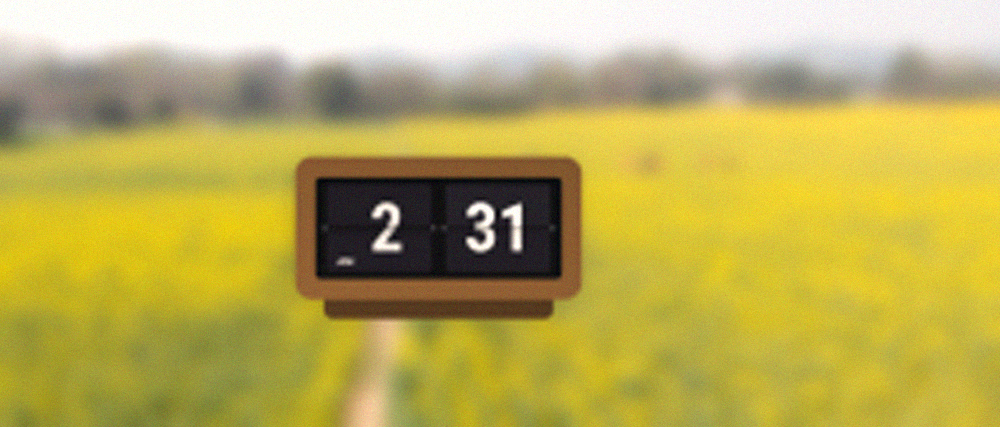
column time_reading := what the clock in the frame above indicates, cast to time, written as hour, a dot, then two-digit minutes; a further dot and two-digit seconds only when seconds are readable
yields 2.31
